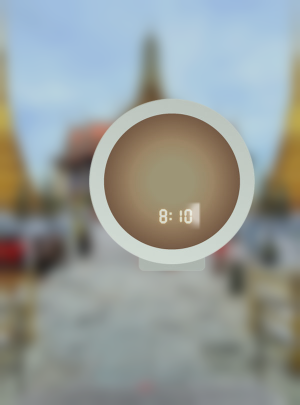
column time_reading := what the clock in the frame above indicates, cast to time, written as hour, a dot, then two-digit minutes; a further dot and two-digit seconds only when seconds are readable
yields 8.10
